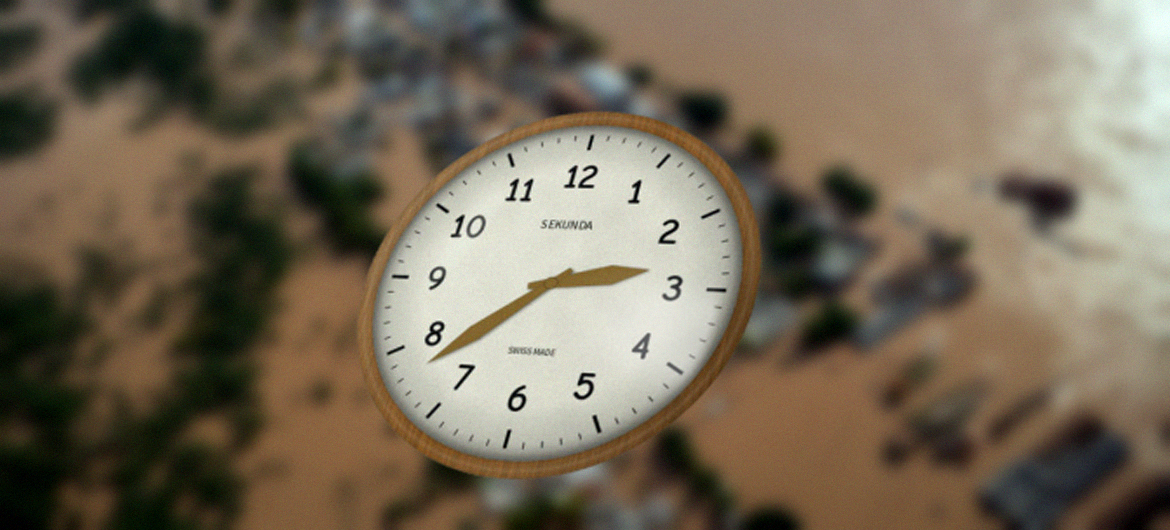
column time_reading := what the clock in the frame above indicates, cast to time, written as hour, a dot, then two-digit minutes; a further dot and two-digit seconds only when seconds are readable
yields 2.38
